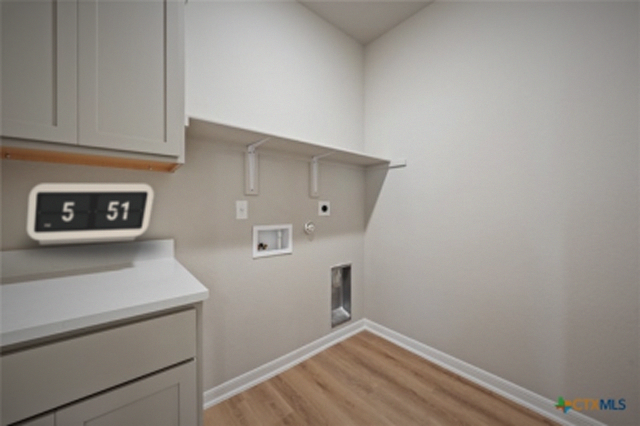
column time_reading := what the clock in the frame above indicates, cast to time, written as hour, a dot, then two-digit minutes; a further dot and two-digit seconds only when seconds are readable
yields 5.51
